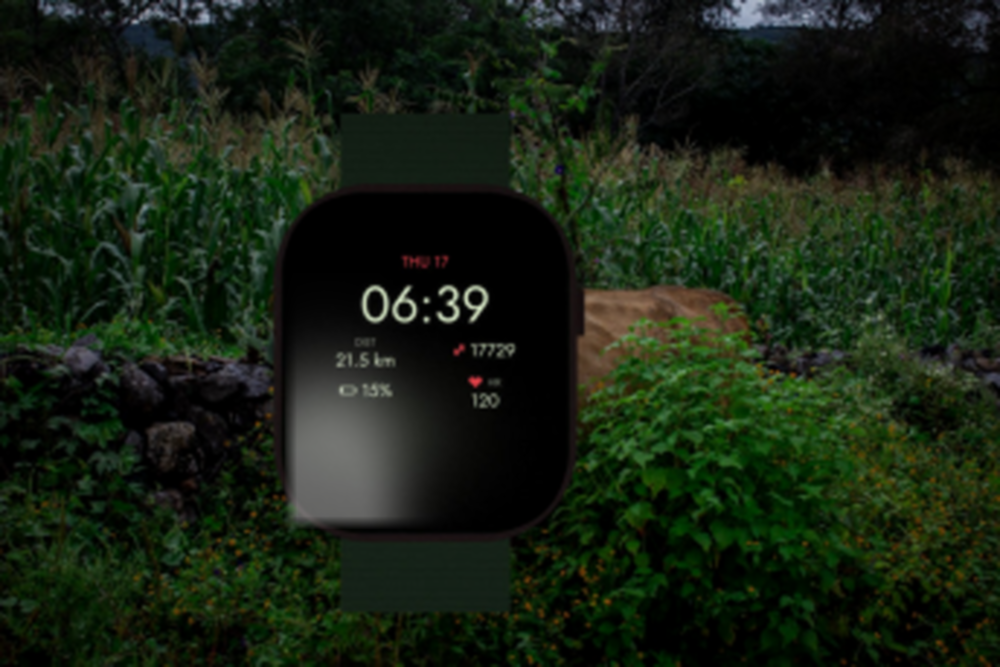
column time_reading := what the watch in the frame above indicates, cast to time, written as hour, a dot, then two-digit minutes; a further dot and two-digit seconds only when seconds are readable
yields 6.39
